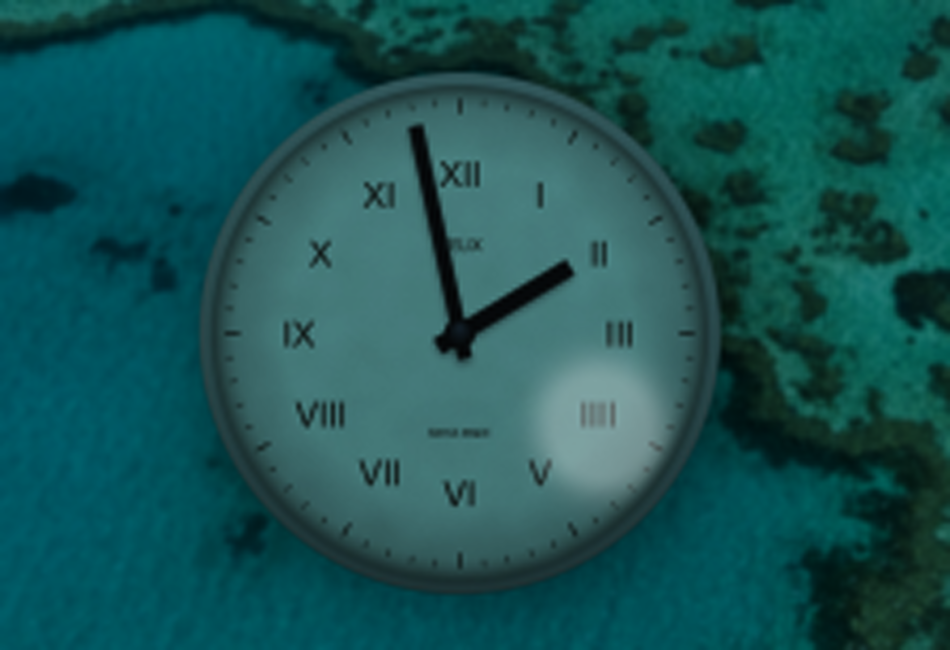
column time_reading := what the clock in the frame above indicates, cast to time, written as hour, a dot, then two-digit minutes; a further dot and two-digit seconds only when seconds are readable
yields 1.58
